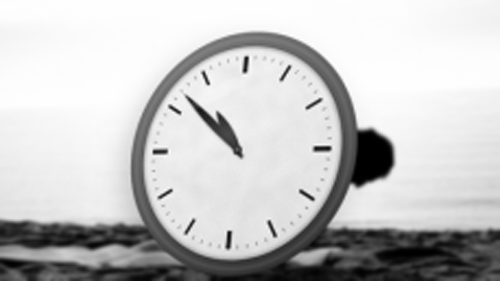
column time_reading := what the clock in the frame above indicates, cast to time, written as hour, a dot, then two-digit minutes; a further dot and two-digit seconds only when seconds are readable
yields 10.52
